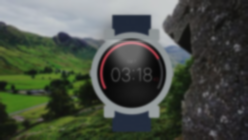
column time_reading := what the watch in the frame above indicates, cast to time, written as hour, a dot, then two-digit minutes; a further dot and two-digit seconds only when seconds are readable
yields 3.18
